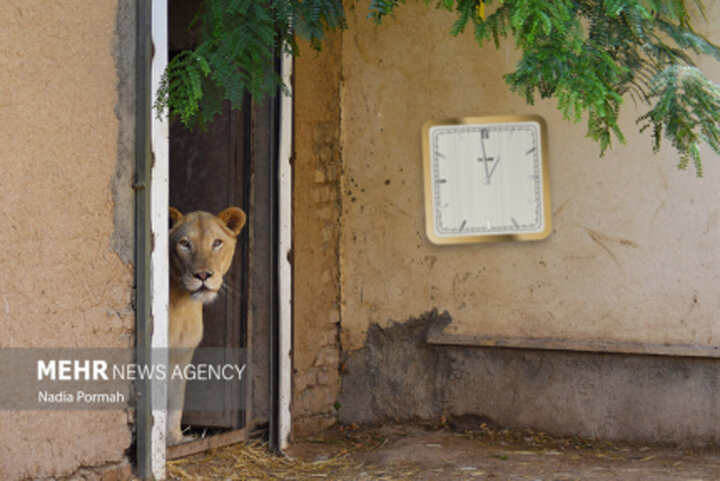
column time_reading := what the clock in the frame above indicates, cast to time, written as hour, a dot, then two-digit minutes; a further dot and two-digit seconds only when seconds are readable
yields 12.59
